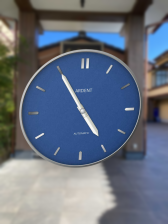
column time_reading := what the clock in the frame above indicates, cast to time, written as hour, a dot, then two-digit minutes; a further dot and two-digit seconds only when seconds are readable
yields 4.55
